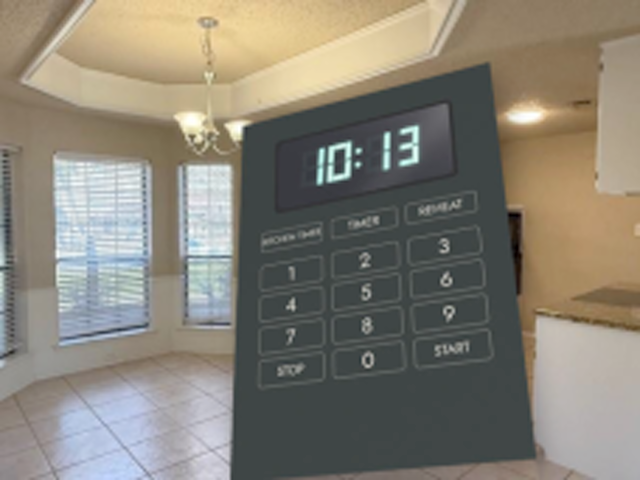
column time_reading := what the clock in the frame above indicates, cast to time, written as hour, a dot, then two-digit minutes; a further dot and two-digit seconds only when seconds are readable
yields 10.13
